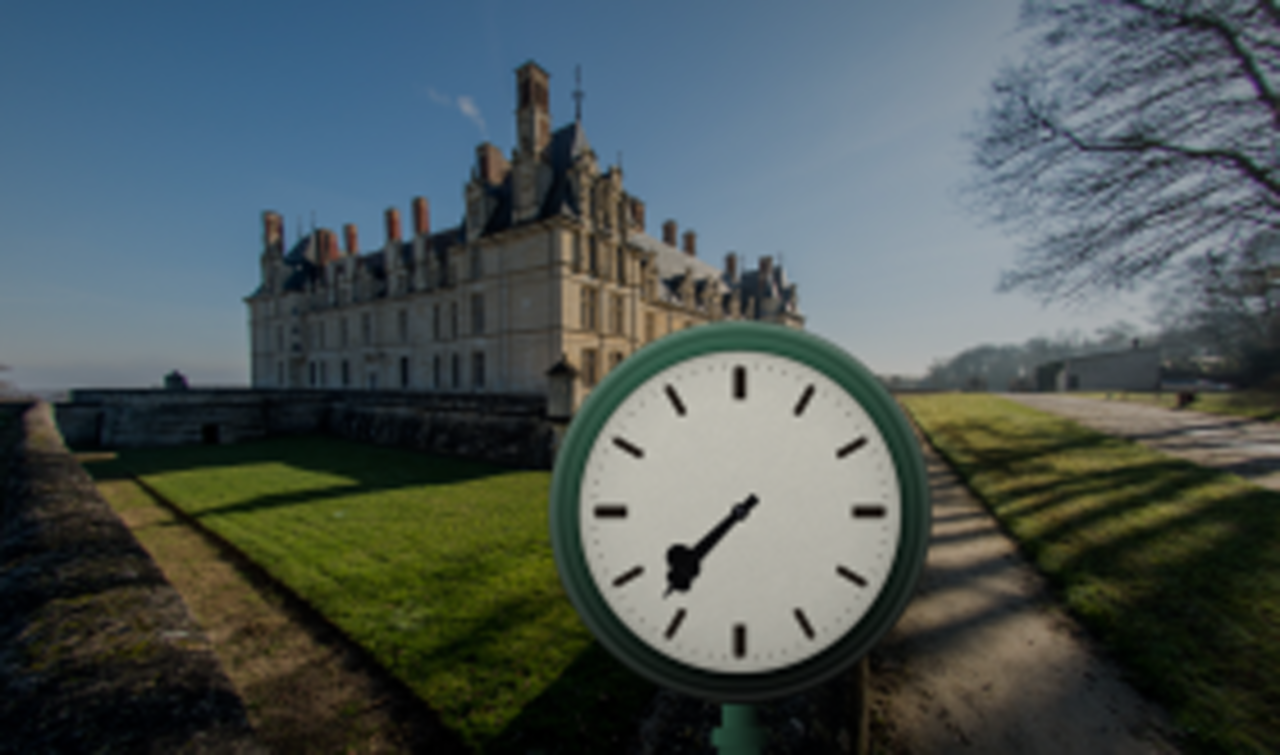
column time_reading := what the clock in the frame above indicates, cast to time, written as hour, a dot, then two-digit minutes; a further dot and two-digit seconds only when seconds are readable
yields 7.37
